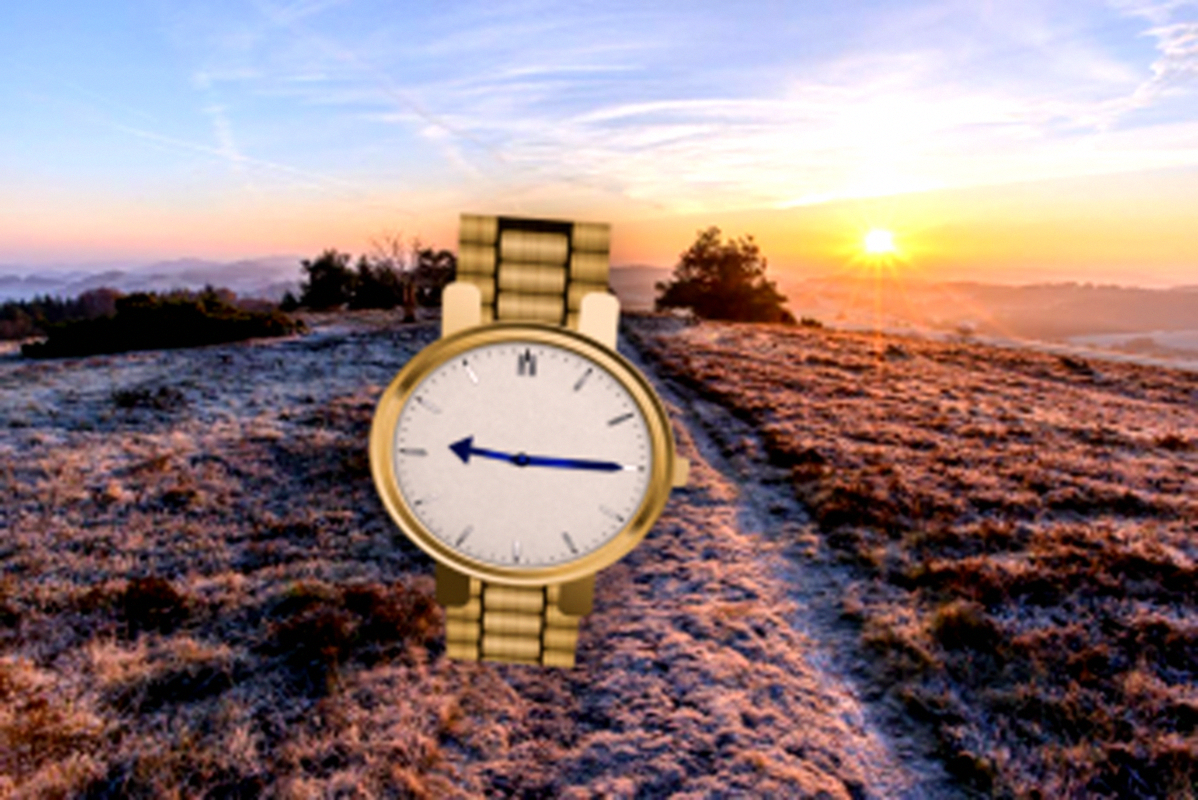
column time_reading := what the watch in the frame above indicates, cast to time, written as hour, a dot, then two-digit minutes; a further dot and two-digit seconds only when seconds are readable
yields 9.15
